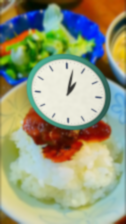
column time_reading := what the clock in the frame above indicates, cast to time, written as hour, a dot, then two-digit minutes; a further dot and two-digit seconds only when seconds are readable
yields 1.02
